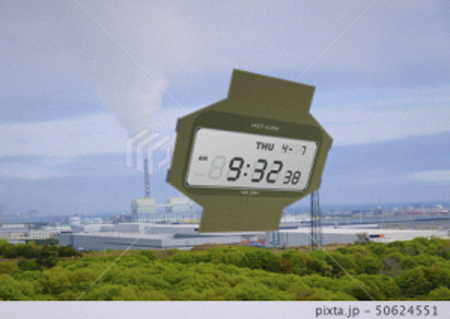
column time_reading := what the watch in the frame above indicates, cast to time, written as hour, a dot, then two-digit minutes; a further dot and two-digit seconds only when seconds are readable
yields 9.32.38
